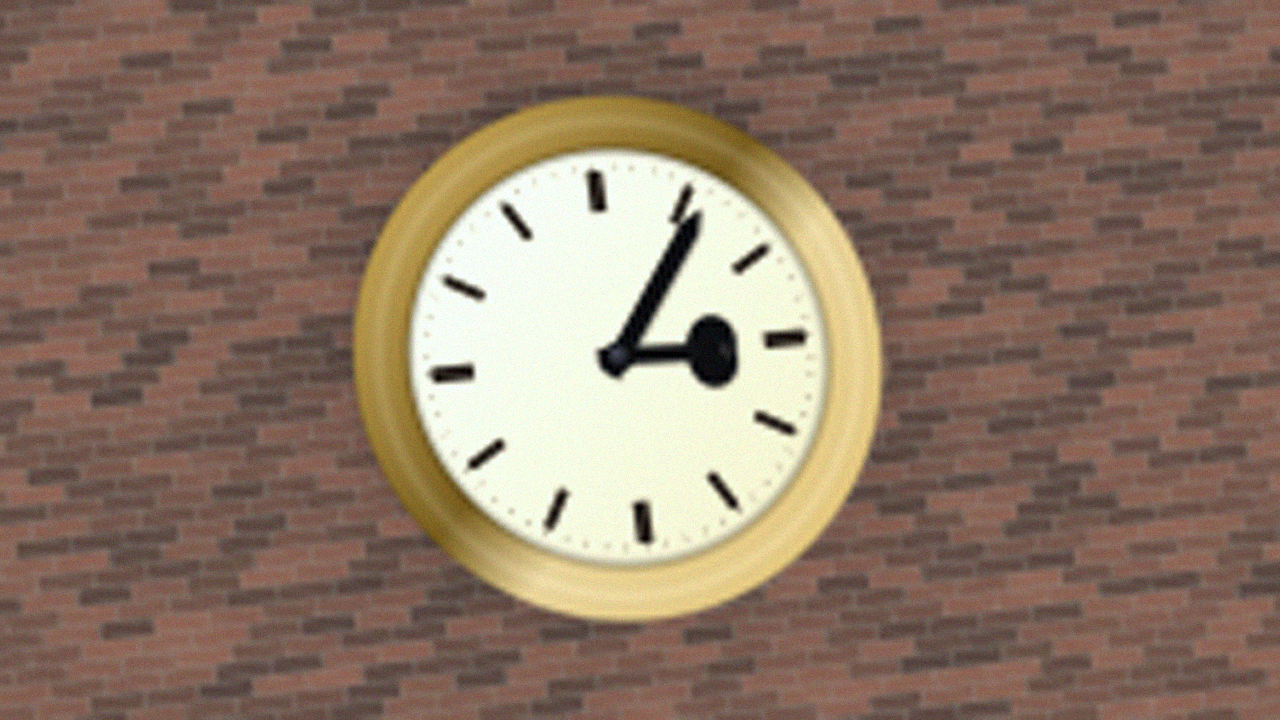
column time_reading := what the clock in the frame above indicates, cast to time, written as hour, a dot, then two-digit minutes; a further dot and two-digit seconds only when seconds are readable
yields 3.06
